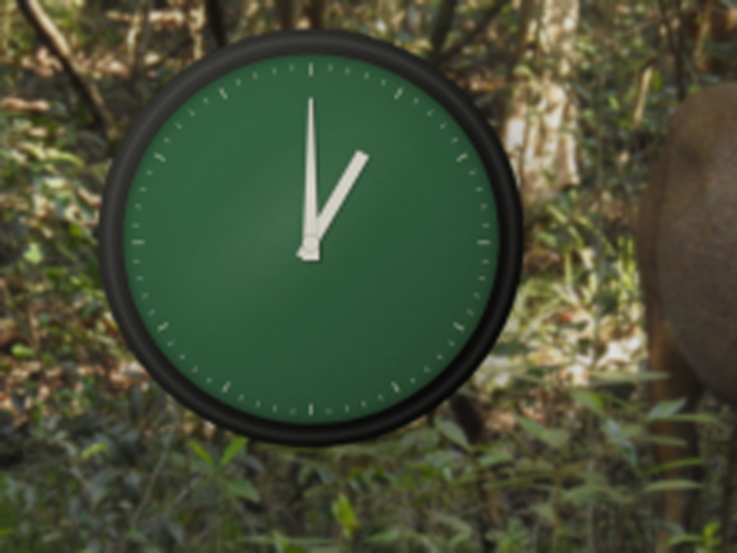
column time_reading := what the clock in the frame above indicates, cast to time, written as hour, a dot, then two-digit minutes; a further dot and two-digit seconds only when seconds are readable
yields 1.00
